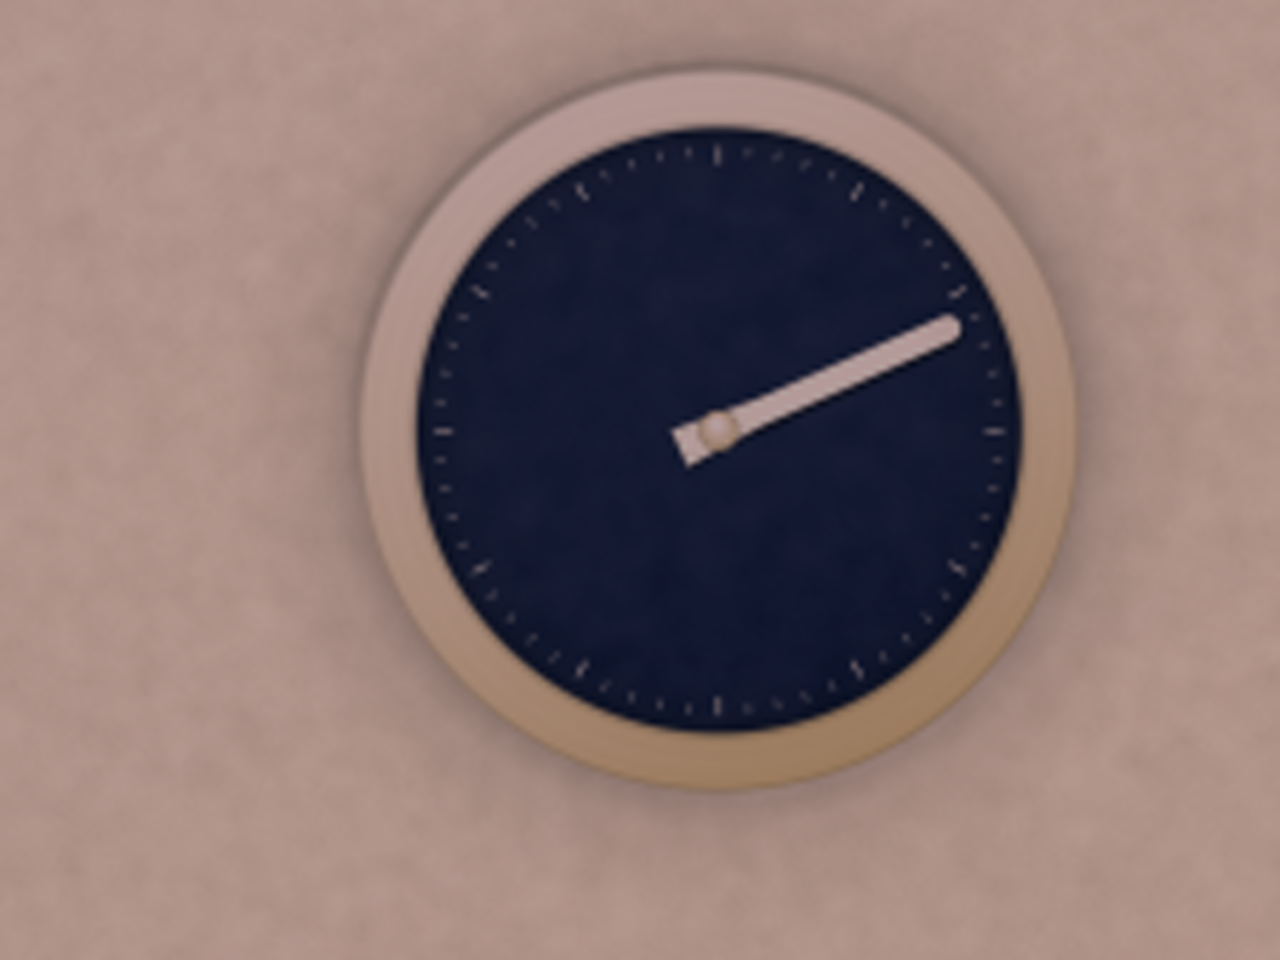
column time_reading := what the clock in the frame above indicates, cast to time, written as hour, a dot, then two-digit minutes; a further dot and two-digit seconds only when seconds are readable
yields 2.11
